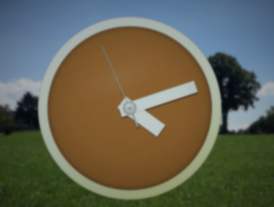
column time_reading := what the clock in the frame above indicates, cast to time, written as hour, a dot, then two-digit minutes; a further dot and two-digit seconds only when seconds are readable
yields 4.11.56
